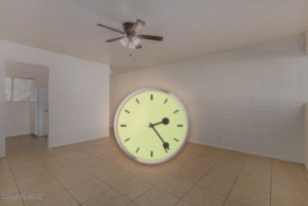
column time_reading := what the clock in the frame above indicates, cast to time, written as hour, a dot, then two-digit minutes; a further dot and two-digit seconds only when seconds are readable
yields 2.24
